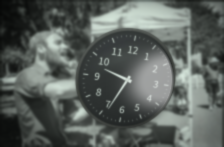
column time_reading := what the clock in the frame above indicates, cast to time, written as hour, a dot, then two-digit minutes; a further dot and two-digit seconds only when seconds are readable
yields 9.34
